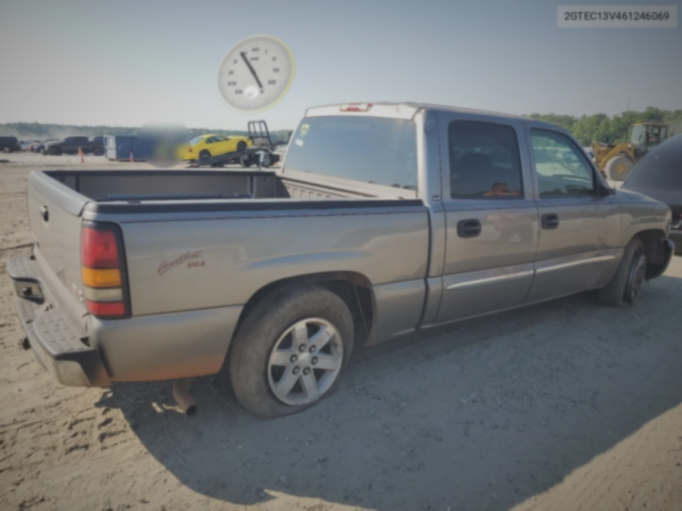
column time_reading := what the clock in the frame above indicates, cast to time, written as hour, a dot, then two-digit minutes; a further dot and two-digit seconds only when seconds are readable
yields 4.54
